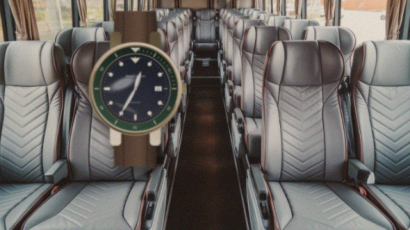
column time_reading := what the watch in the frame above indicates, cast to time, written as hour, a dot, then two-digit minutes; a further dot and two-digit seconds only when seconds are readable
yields 12.35
